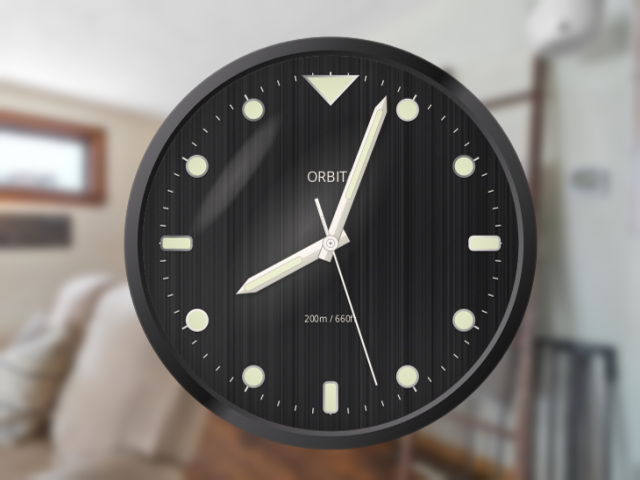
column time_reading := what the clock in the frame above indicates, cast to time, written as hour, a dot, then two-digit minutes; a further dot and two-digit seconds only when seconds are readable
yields 8.03.27
